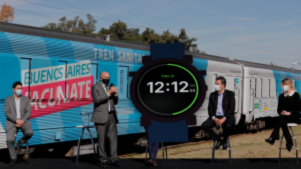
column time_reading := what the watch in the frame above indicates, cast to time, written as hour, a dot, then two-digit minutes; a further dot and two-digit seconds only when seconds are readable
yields 12.12
